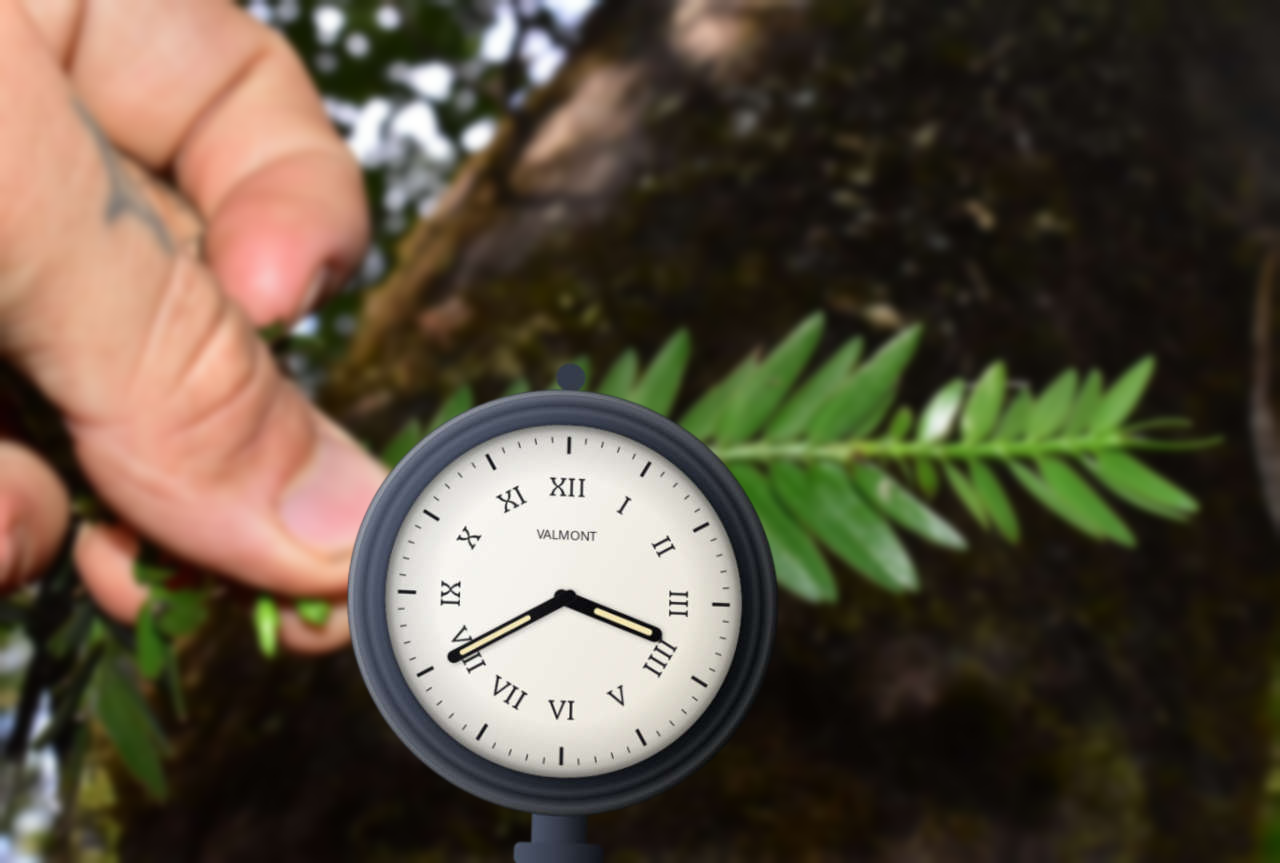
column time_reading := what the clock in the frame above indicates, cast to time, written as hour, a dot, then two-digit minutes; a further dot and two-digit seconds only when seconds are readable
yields 3.40
